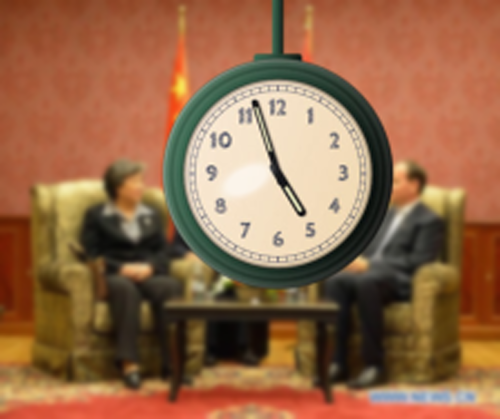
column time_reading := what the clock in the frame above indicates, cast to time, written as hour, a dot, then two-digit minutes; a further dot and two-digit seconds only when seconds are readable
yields 4.57
